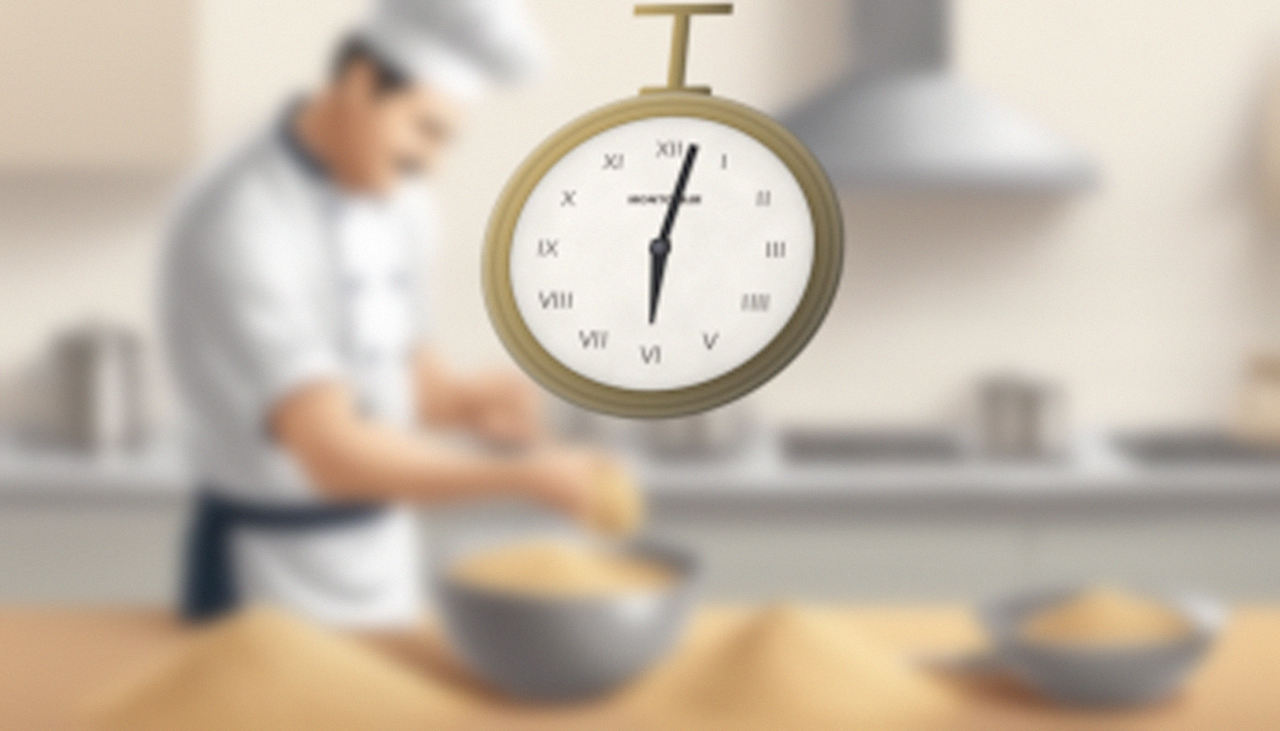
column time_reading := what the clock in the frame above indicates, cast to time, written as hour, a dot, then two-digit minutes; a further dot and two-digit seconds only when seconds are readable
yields 6.02
